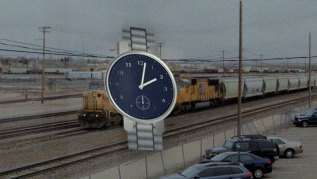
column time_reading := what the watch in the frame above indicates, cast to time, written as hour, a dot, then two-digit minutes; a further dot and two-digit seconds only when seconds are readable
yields 2.02
